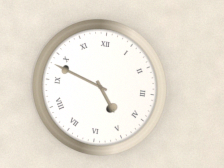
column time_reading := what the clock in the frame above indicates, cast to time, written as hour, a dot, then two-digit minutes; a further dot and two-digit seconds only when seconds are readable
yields 4.48
